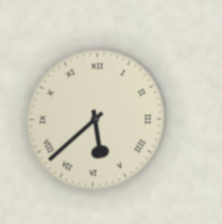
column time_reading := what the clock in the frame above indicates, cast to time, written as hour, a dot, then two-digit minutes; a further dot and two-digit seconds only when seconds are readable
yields 5.38
